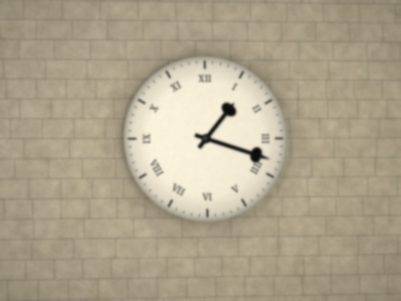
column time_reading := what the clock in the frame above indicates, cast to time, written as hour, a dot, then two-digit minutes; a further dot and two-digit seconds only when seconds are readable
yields 1.18
